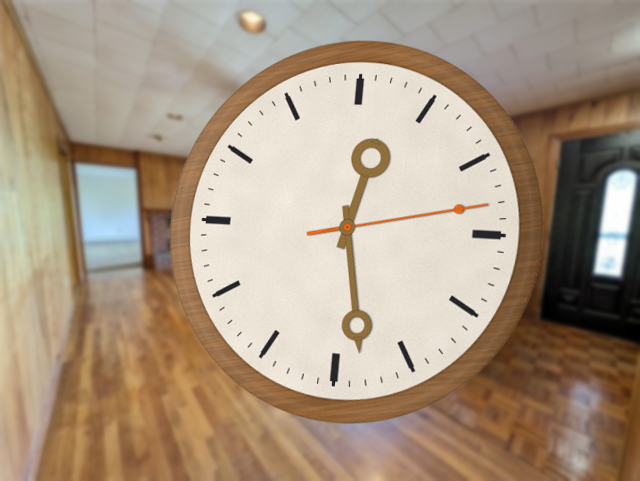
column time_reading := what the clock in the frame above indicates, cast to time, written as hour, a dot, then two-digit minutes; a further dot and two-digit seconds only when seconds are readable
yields 12.28.13
